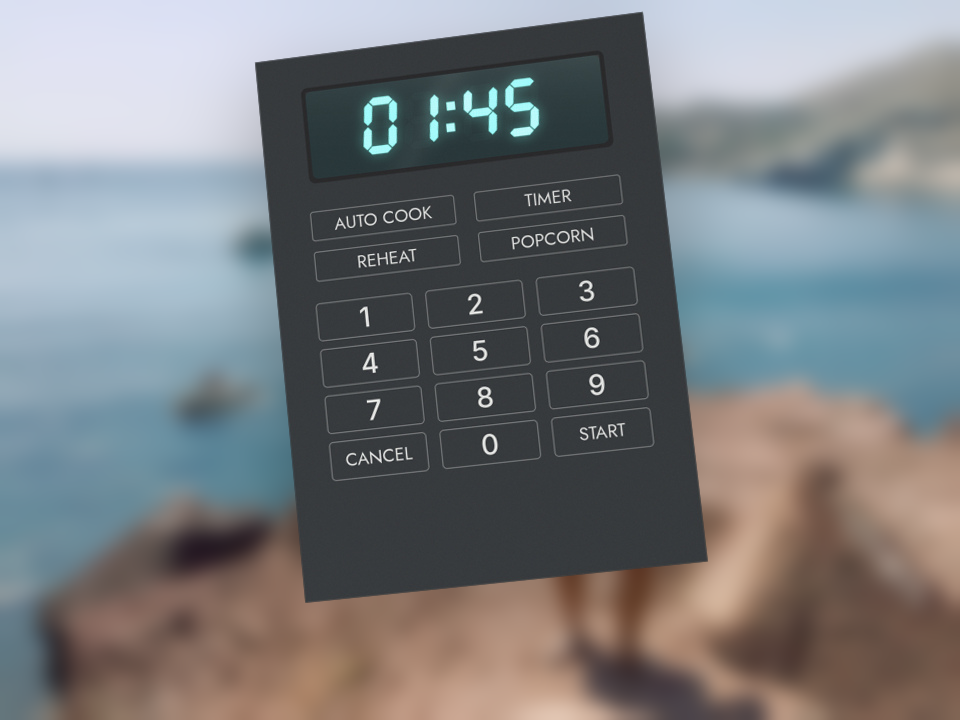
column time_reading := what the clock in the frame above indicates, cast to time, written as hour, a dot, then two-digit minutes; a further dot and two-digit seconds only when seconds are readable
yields 1.45
